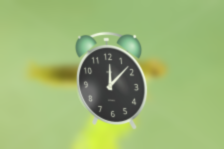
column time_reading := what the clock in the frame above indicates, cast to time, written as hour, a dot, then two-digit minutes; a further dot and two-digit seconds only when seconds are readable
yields 12.08
